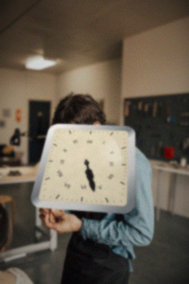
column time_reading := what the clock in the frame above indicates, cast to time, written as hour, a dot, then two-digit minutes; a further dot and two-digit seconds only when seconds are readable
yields 5.27
